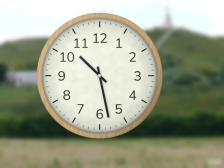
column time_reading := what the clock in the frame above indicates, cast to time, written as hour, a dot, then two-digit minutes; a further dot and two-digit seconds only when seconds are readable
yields 10.28
